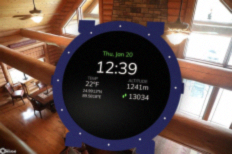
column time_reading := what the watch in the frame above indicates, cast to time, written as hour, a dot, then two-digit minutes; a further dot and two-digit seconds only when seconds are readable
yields 12.39
